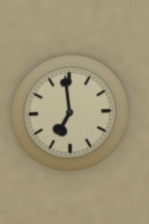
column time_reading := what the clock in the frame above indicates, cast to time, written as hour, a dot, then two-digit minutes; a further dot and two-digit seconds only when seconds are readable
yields 6.59
